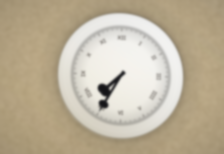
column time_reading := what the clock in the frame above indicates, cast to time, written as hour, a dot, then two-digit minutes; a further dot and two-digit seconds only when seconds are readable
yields 7.35
